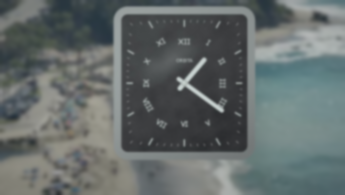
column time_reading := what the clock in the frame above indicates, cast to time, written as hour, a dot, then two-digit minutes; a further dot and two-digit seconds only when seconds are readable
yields 1.21
